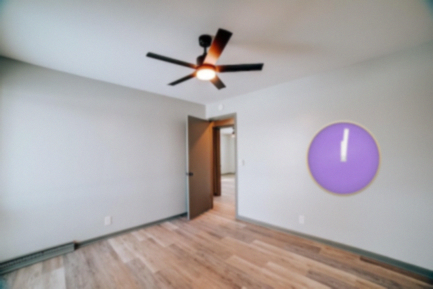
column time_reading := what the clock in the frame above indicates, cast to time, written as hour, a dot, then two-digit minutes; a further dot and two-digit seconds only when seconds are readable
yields 12.01
